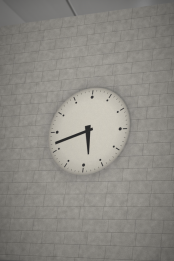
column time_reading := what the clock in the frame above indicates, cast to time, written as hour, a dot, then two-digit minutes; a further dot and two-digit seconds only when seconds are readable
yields 5.42
